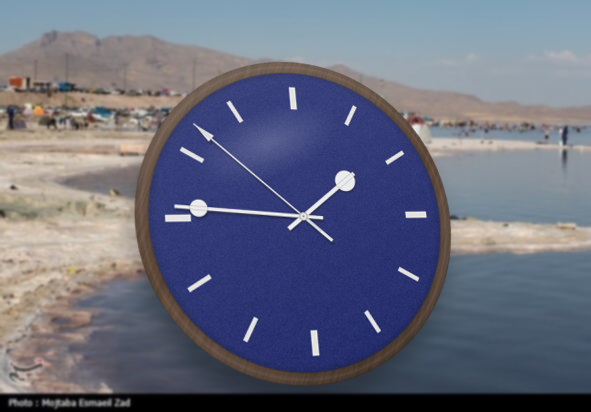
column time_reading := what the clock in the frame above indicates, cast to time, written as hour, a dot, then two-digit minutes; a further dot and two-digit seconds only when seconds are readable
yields 1.45.52
